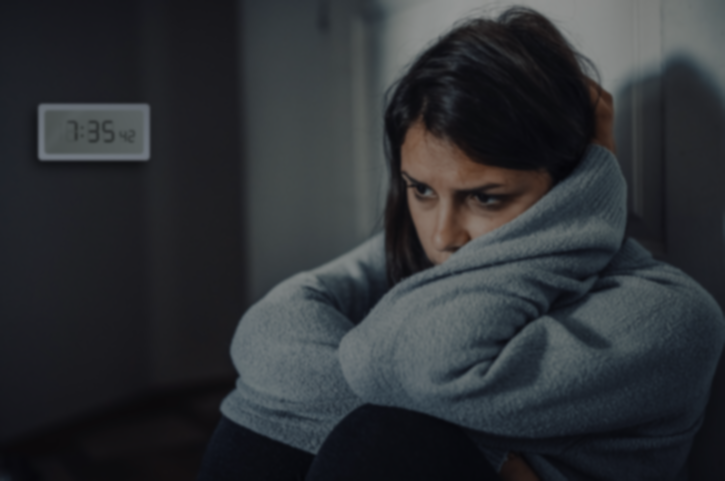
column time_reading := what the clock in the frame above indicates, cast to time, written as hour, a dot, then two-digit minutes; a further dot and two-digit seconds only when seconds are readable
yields 7.35
